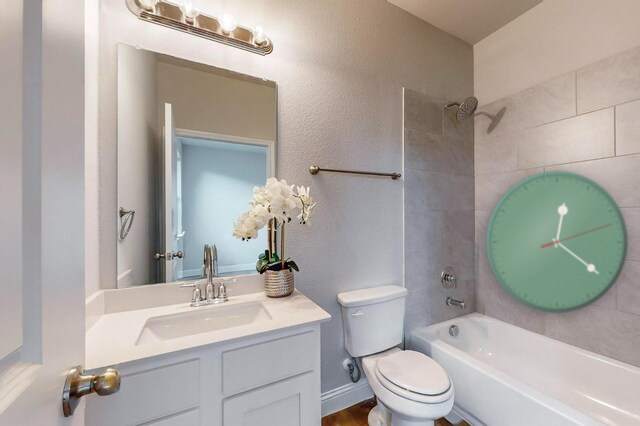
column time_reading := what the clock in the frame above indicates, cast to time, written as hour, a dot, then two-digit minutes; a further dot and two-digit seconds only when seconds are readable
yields 12.21.12
